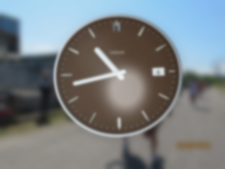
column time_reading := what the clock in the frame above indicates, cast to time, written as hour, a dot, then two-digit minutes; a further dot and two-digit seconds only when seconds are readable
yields 10.43
